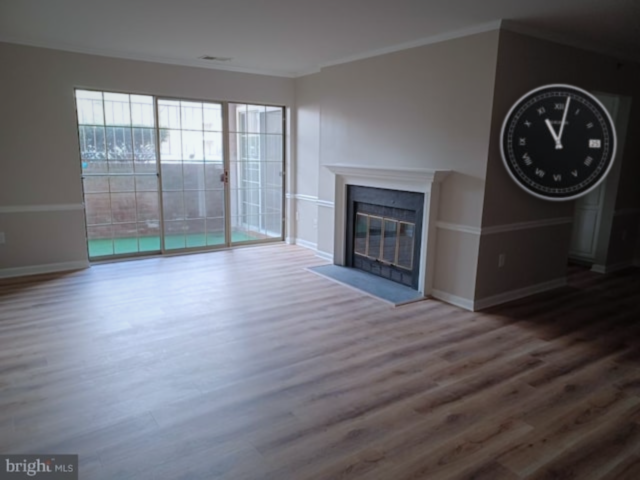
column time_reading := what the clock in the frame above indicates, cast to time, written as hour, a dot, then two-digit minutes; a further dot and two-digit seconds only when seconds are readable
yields 11.02
